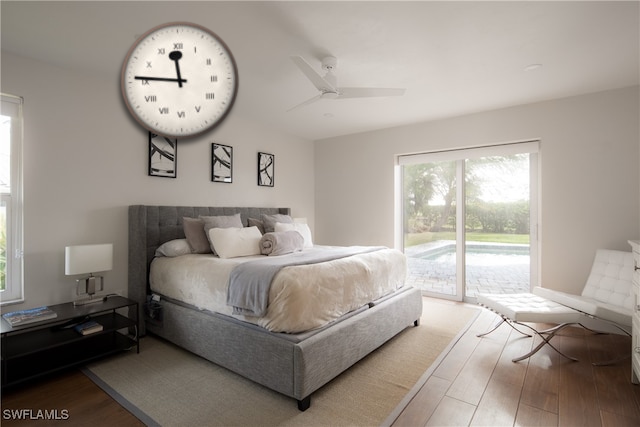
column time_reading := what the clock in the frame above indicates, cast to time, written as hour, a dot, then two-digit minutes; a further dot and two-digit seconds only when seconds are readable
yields 11.46
